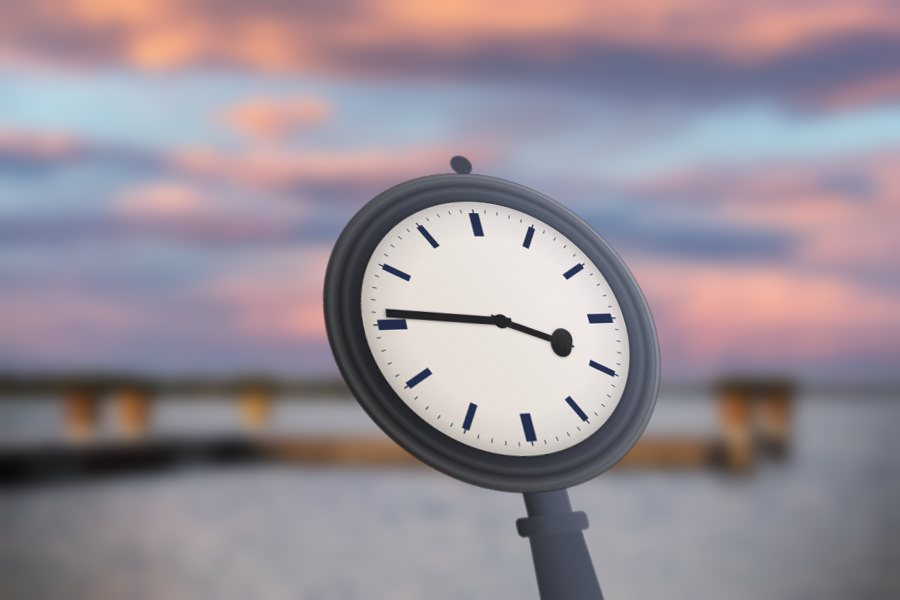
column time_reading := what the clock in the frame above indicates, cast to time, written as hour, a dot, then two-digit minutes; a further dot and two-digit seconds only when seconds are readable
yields 3.46
